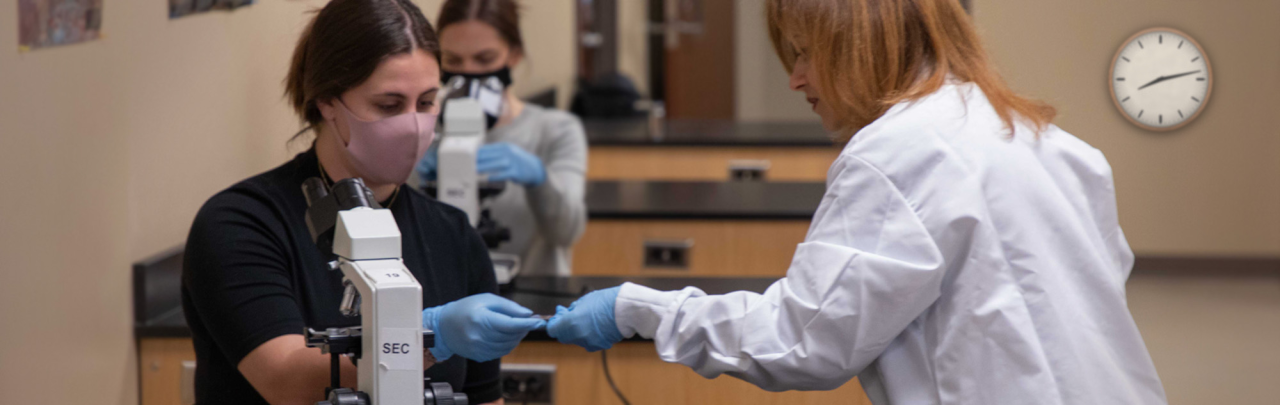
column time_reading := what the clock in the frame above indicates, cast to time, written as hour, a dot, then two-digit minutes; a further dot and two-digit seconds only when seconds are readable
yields 8.13
